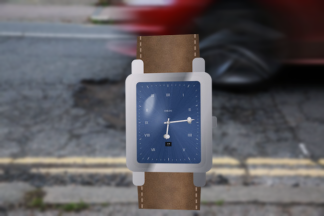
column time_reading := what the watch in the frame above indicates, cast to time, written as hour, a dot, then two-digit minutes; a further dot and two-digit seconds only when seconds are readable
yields 6.14
